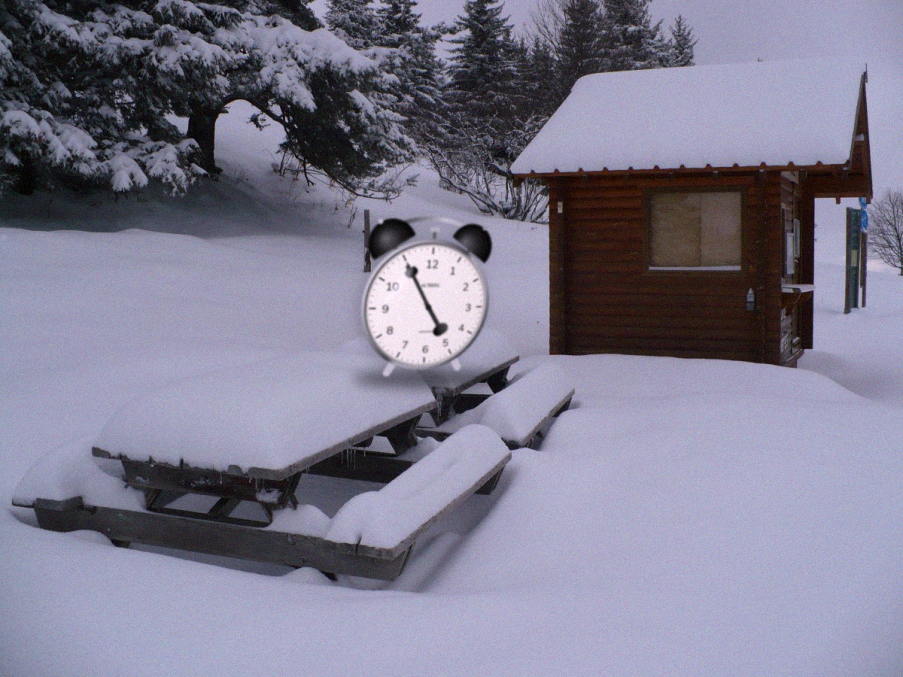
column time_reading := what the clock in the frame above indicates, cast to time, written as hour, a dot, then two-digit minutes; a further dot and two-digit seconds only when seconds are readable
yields 4.55
